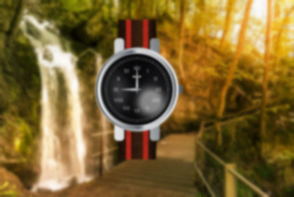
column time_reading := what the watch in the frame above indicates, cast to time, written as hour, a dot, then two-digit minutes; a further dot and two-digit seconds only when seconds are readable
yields 9.00
